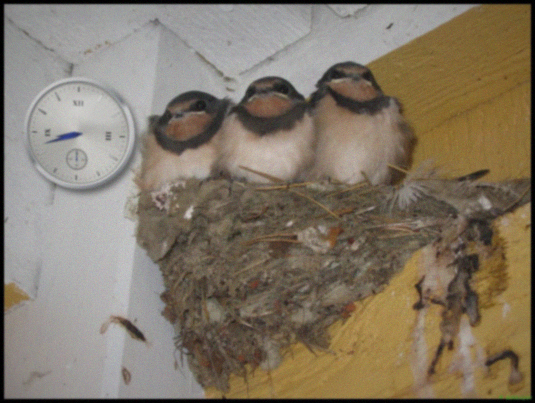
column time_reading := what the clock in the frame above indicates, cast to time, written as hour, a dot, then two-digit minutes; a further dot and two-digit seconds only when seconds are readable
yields 8.42
